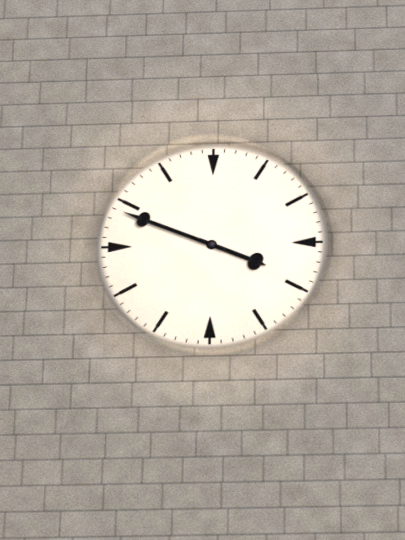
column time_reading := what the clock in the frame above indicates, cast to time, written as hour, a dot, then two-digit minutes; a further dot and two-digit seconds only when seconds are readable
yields 3.49
